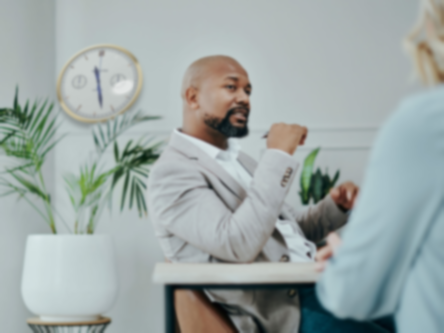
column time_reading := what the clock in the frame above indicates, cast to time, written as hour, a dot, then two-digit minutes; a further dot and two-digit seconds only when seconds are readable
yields 11.28
